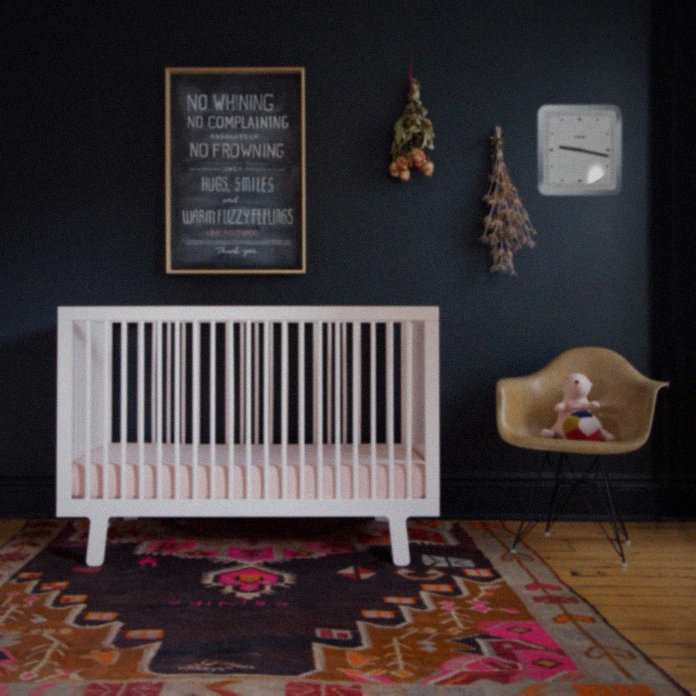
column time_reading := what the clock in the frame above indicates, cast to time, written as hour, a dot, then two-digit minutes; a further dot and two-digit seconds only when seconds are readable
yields 9.17
